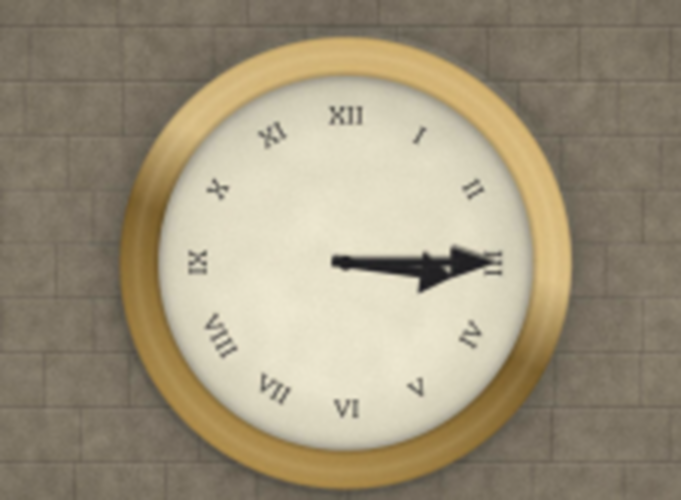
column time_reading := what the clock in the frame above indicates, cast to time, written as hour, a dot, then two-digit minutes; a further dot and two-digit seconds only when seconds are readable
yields 3.15
